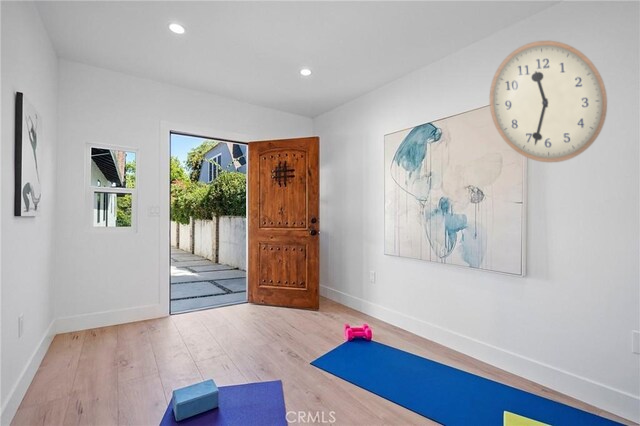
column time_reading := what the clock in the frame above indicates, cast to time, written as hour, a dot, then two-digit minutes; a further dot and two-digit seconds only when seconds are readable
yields 11.33
